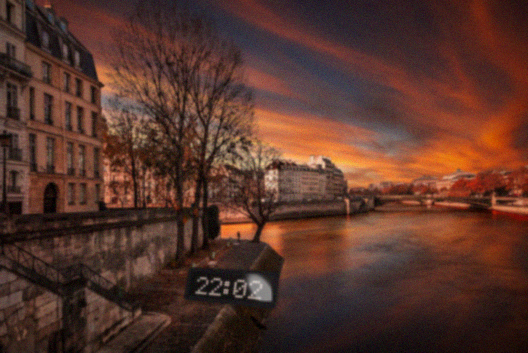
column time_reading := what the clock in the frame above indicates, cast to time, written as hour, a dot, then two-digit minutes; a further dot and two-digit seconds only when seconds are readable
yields 22.02
